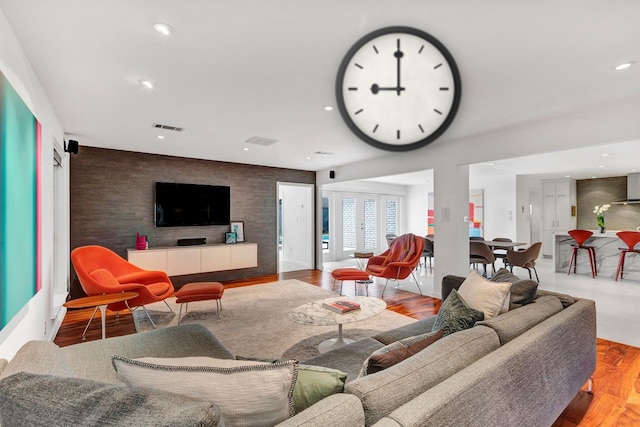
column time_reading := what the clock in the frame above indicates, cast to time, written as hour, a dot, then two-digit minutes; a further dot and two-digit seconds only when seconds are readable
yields 9.00
